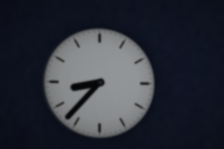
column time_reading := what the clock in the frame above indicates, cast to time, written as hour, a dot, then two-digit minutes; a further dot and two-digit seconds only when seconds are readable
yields 8.37
